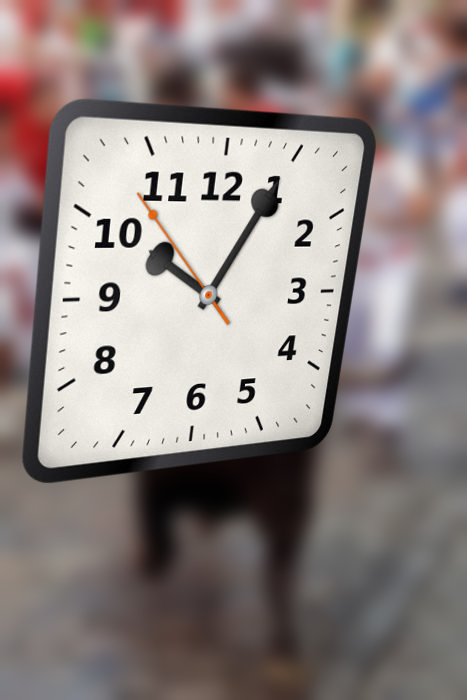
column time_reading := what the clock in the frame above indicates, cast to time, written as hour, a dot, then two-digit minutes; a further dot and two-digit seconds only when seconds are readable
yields 10.04.53
